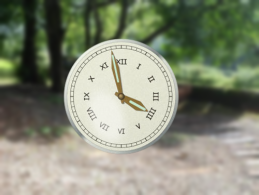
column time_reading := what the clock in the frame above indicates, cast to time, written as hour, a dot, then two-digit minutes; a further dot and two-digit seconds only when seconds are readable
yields 3.58
